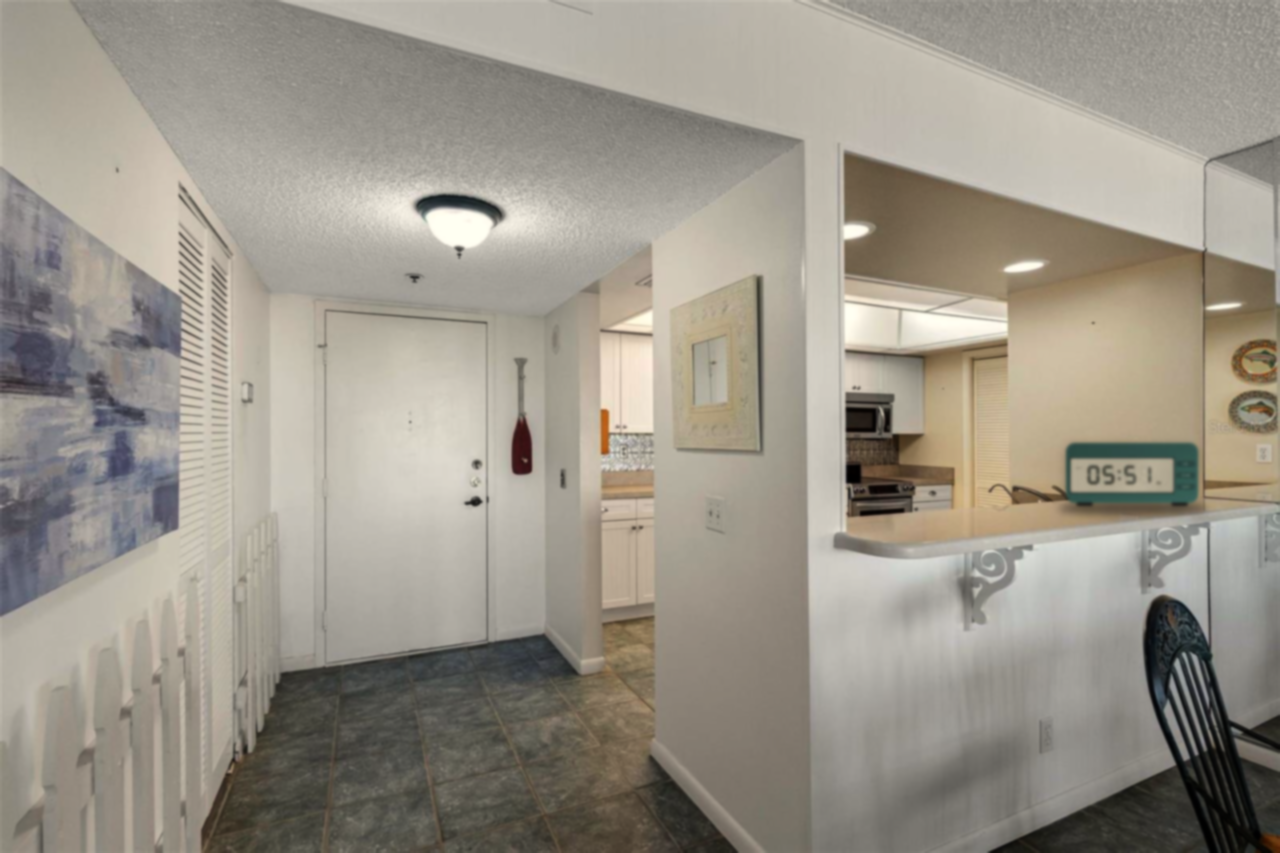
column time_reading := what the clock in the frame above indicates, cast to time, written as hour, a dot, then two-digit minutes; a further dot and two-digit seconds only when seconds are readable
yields 5.51
